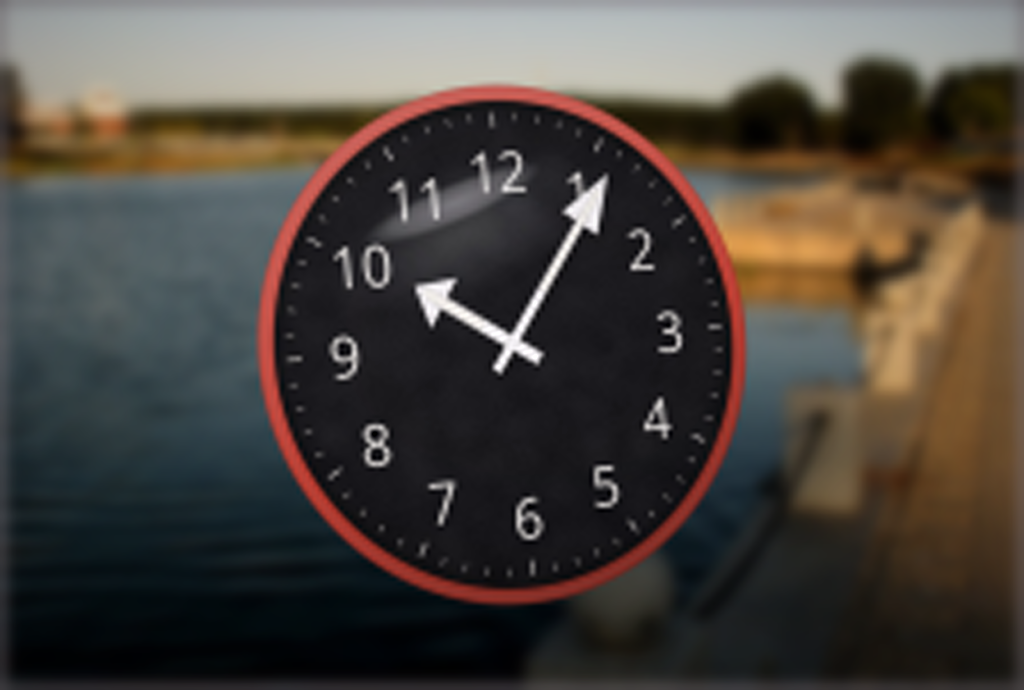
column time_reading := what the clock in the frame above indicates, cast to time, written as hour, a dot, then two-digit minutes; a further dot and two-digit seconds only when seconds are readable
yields 10.06
